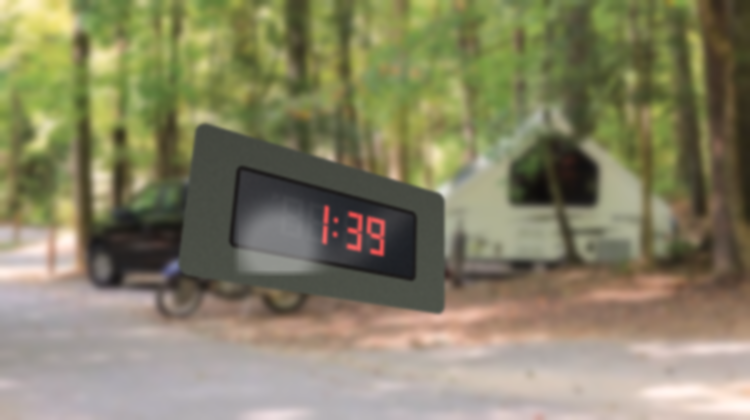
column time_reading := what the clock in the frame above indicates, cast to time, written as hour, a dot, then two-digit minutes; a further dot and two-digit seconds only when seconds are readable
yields 1.39
